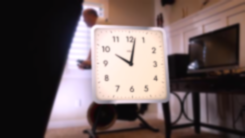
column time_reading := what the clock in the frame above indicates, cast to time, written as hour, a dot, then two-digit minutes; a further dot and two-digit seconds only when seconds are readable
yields 10.02
